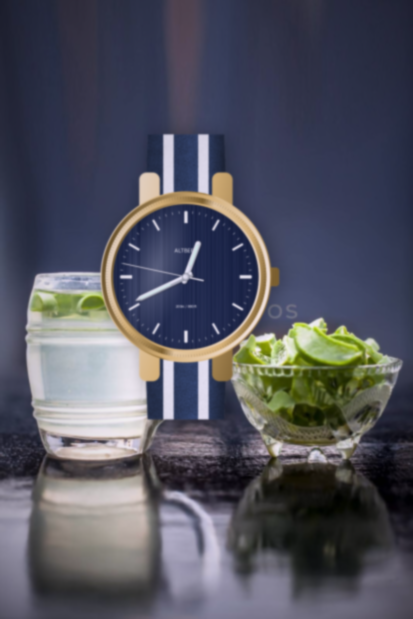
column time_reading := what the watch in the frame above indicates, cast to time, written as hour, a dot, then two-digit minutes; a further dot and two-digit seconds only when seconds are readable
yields 12.40.47
